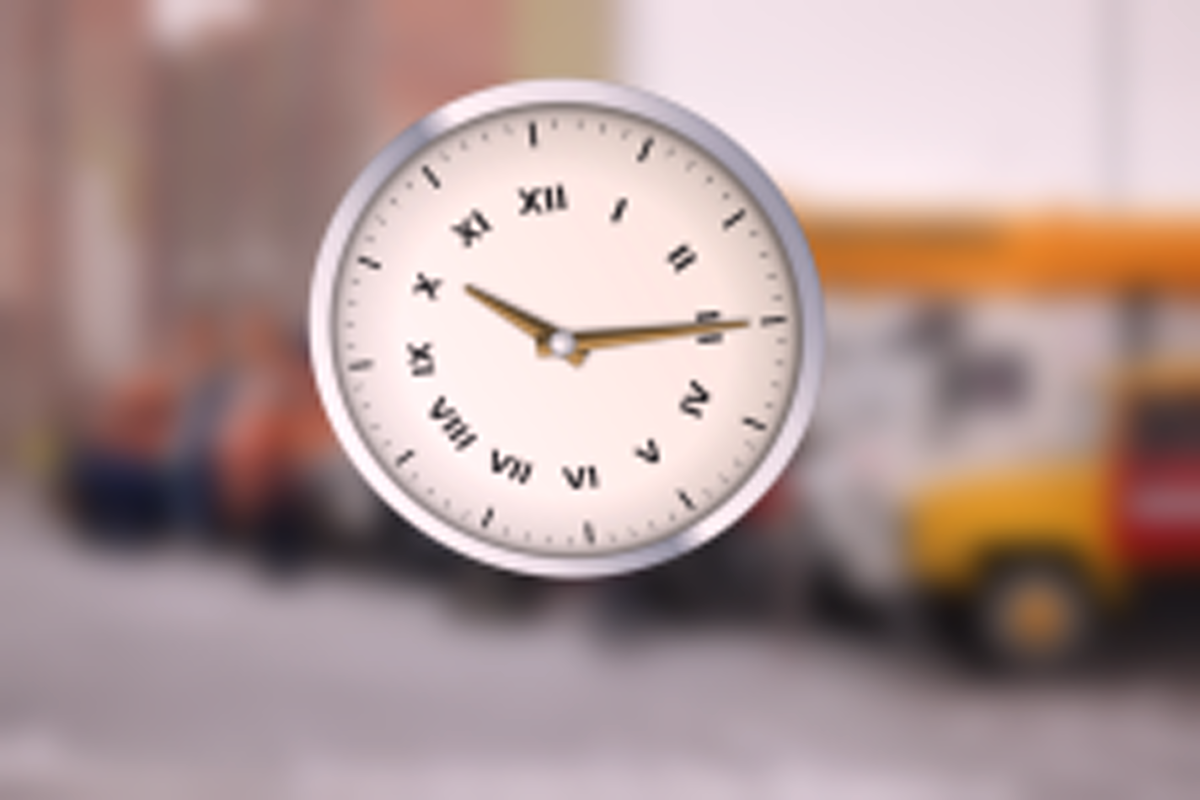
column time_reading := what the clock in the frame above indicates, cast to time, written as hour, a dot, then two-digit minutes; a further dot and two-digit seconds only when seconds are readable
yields 10.15
